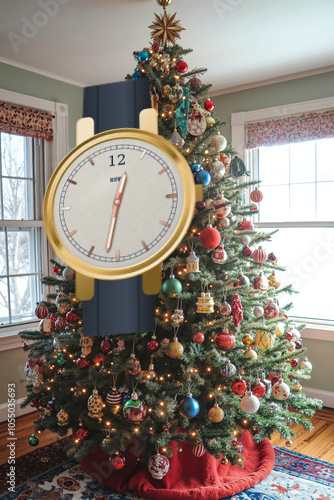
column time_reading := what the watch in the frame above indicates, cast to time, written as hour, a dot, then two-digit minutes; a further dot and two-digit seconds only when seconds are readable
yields 12.32
